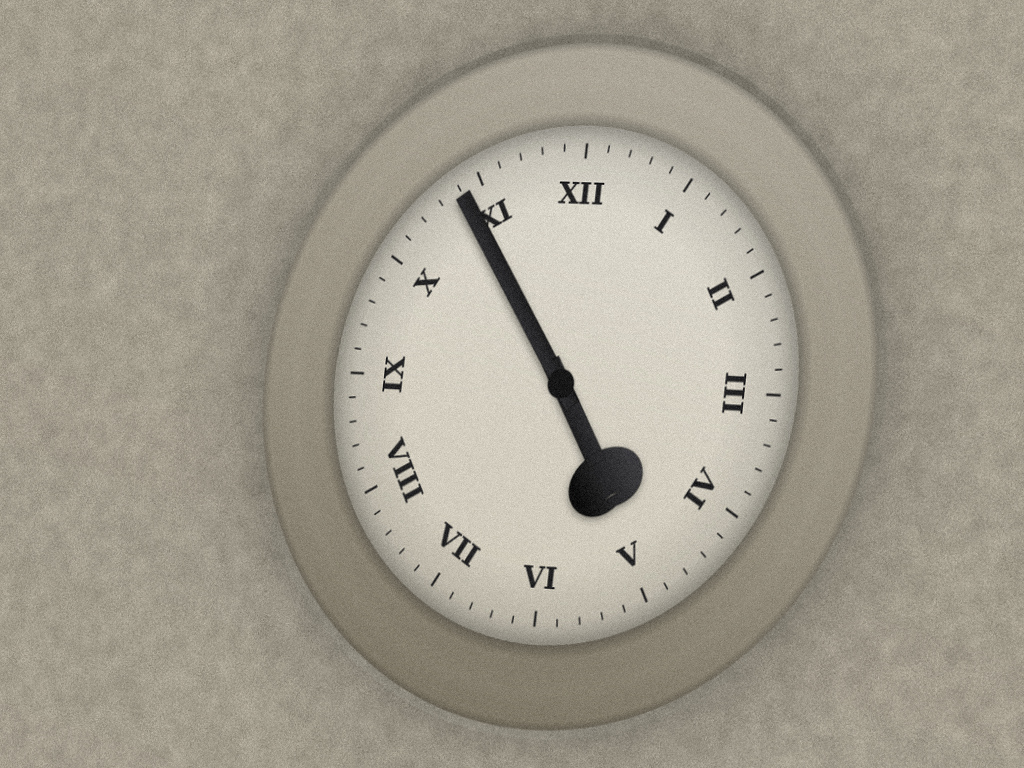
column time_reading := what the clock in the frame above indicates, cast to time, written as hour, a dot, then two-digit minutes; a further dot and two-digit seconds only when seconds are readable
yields 4.54
